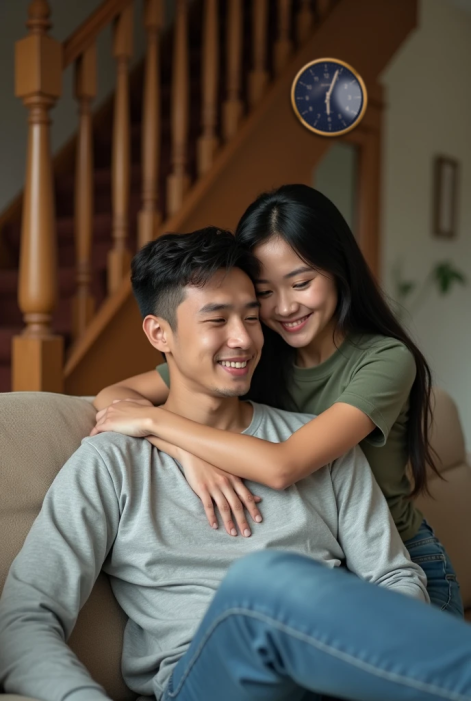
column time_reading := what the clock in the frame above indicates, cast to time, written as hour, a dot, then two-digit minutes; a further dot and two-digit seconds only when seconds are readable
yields 6.04
